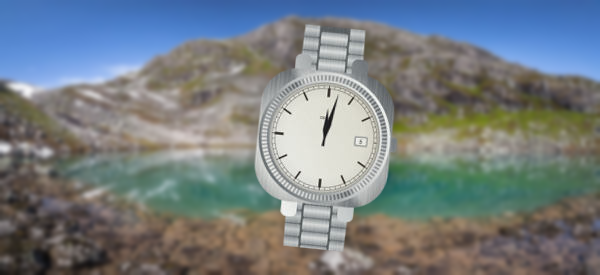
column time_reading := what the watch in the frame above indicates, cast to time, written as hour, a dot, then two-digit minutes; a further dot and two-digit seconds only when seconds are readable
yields 12.02
